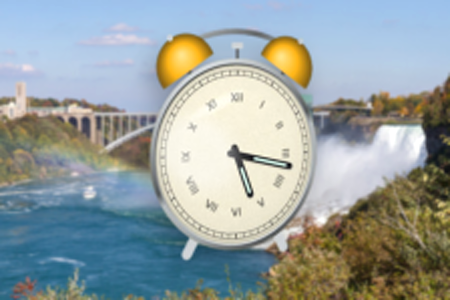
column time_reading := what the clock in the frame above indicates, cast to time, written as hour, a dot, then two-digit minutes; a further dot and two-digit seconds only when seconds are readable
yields 5.17
